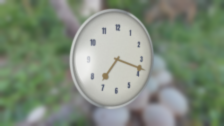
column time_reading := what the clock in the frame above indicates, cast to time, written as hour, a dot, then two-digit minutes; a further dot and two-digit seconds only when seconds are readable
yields 7.18
